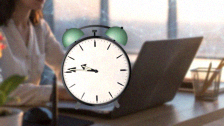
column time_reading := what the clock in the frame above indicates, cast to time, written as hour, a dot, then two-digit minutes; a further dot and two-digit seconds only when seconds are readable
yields 9.46
